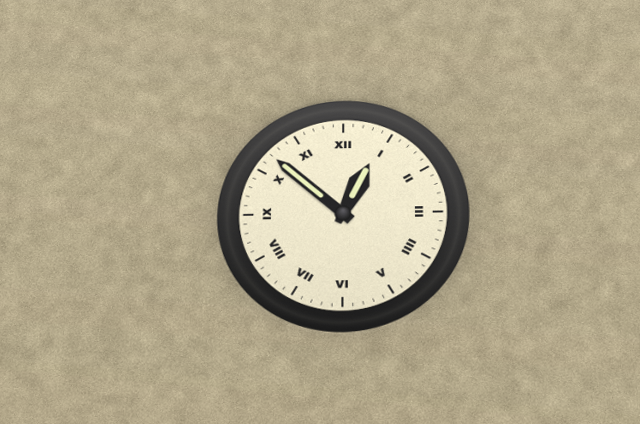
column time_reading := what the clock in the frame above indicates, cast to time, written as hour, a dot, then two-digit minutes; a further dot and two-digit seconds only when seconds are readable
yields 12.52
